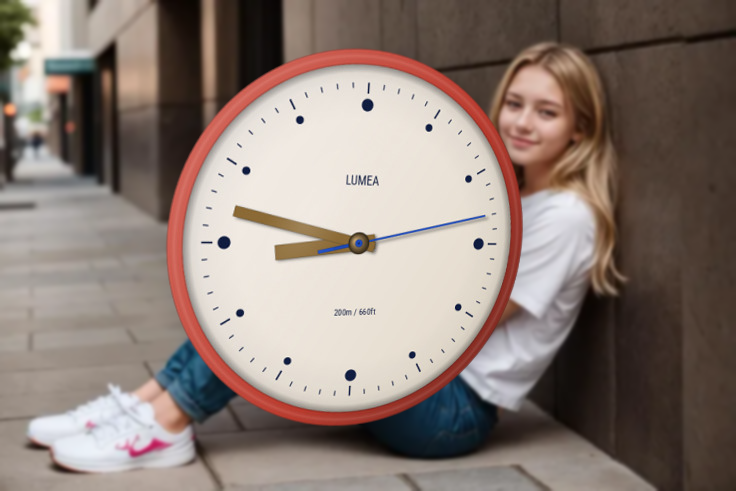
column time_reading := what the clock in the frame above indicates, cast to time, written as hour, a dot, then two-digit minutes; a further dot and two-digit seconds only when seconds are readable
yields 8.47.13
